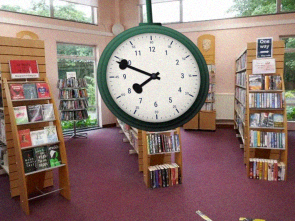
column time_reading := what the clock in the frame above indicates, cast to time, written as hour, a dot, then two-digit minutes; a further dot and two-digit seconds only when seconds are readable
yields 7.49
